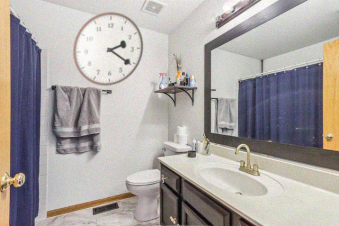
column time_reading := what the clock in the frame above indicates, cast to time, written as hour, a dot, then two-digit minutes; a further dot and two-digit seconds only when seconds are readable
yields 2.21
